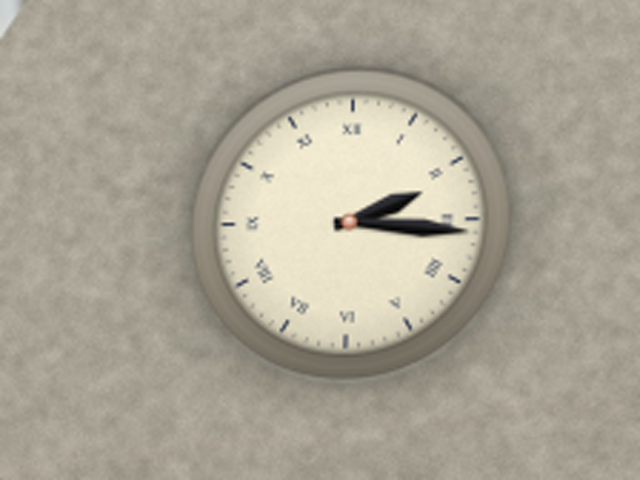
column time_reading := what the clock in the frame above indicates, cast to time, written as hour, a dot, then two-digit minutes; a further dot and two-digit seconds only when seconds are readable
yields 2.16
